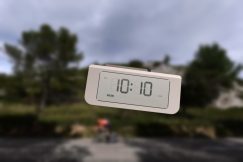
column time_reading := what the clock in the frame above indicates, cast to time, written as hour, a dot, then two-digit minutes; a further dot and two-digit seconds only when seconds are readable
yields 10.10
